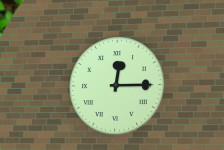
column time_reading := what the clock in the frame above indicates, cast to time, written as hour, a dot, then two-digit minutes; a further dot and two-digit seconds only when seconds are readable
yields 12.15
